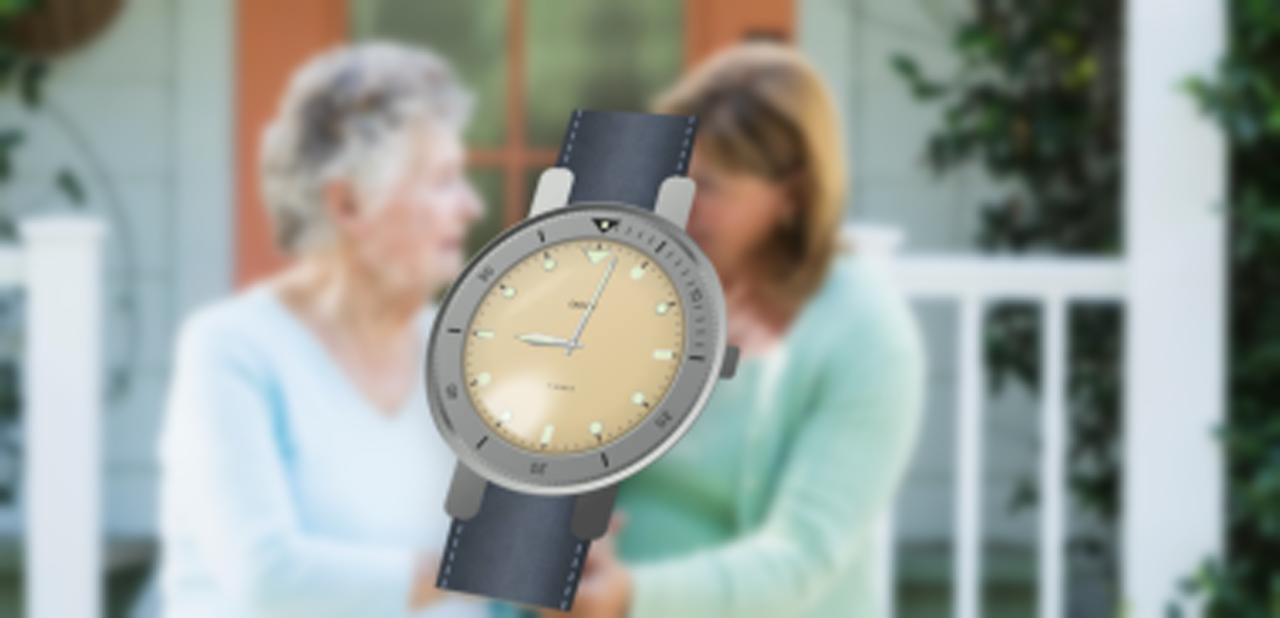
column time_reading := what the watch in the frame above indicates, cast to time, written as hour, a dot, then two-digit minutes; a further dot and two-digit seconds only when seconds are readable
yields 9.02
